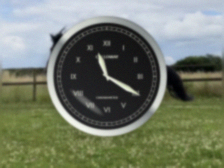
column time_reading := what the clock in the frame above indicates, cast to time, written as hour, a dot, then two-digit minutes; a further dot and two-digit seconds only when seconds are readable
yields 11.20
